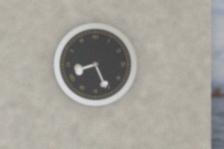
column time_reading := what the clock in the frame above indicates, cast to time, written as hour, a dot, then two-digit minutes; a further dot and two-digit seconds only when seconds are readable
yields 8.26
